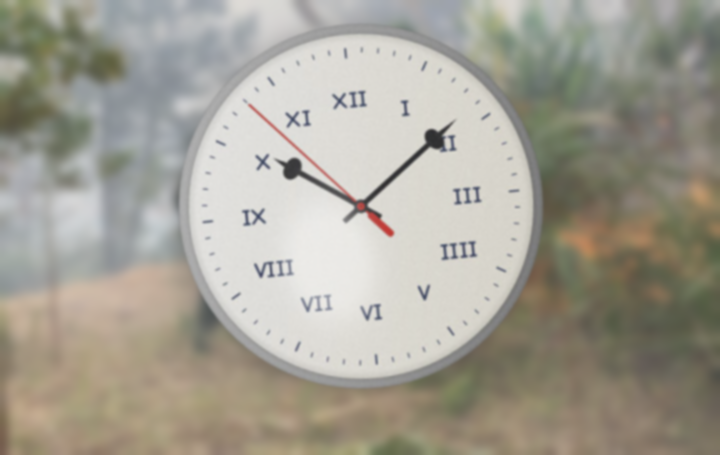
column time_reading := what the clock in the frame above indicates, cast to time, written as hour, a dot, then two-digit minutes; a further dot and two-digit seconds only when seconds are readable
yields 10.08.53
